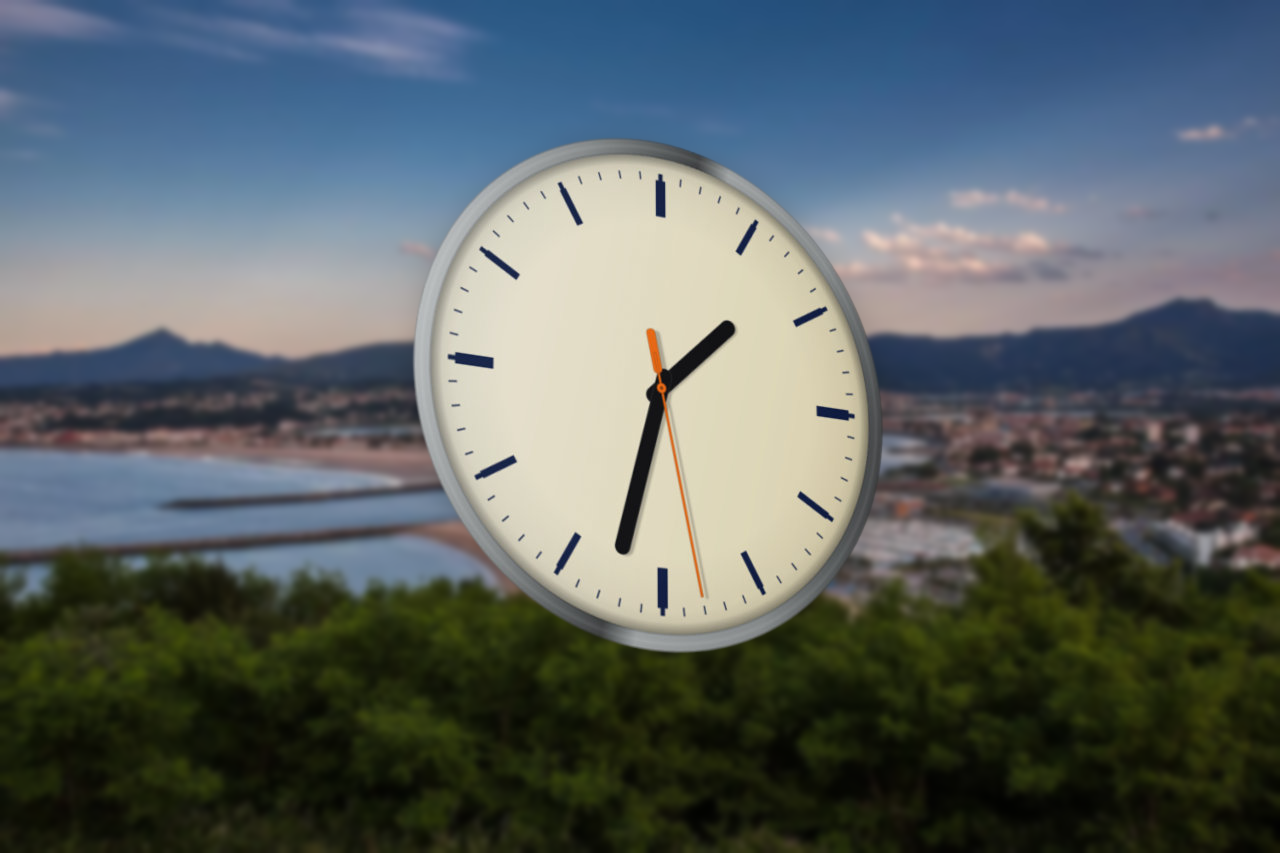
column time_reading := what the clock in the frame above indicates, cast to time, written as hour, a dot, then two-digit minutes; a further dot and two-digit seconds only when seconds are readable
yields 1.32.28
